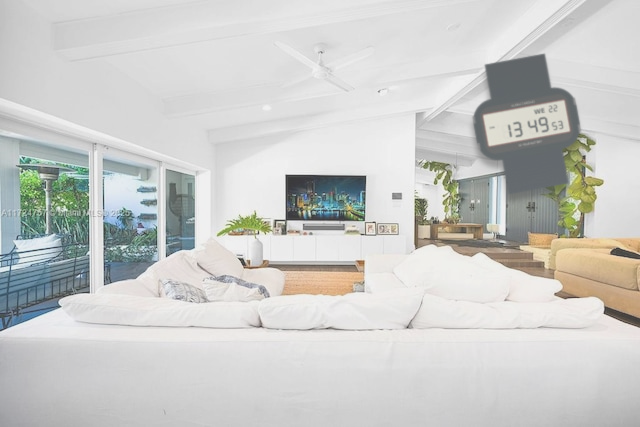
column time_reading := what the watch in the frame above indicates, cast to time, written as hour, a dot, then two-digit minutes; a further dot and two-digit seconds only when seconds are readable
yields 13.49
